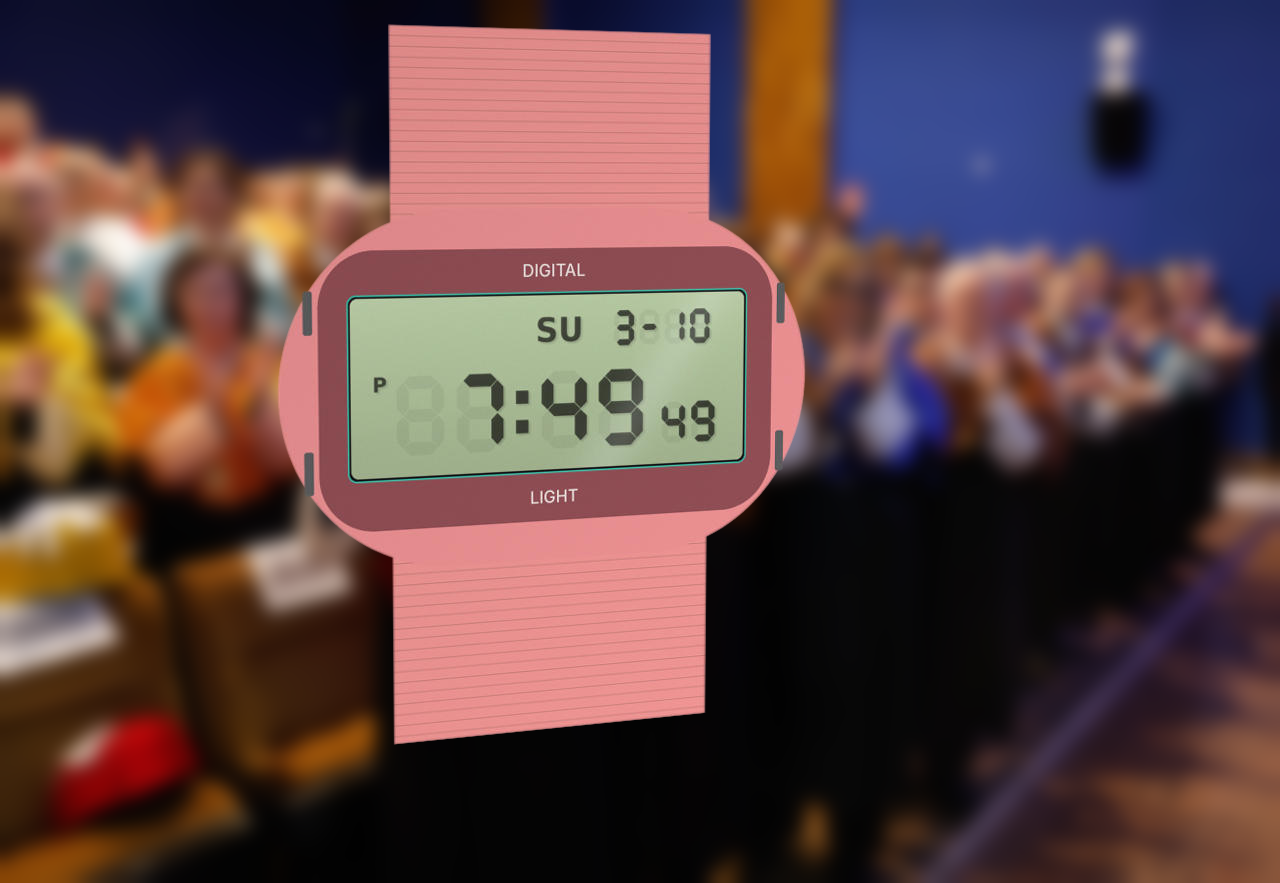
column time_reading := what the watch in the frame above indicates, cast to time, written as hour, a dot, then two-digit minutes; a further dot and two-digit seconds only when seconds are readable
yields 7.49.49
